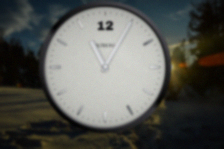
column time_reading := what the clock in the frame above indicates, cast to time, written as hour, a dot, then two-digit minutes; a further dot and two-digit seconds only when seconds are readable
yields 11.05
